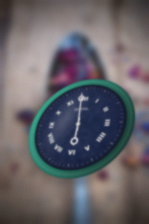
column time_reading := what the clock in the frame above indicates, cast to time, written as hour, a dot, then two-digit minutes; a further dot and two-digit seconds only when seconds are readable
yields 5.59
